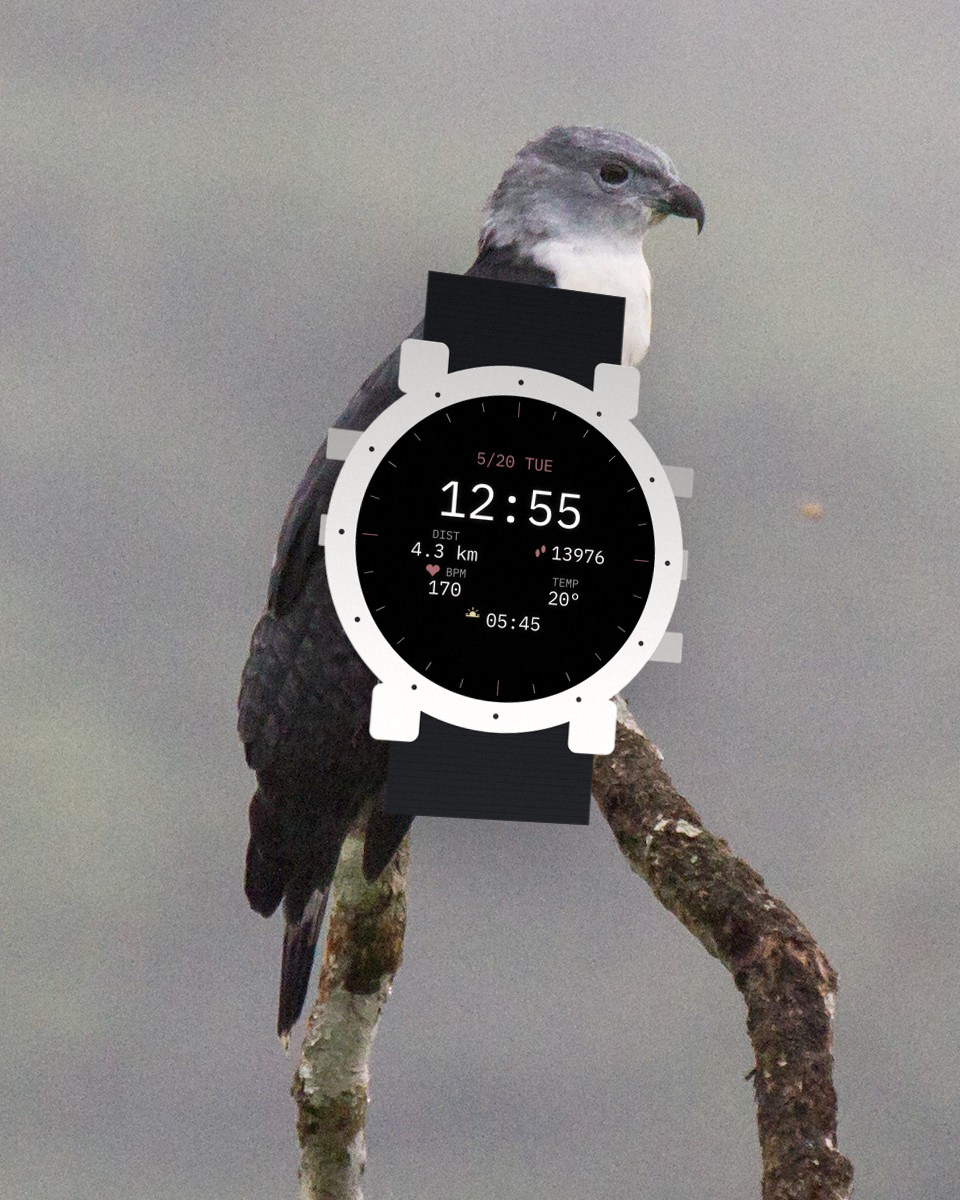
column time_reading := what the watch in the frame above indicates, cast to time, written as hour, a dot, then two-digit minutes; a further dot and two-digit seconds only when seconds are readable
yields 12.55
